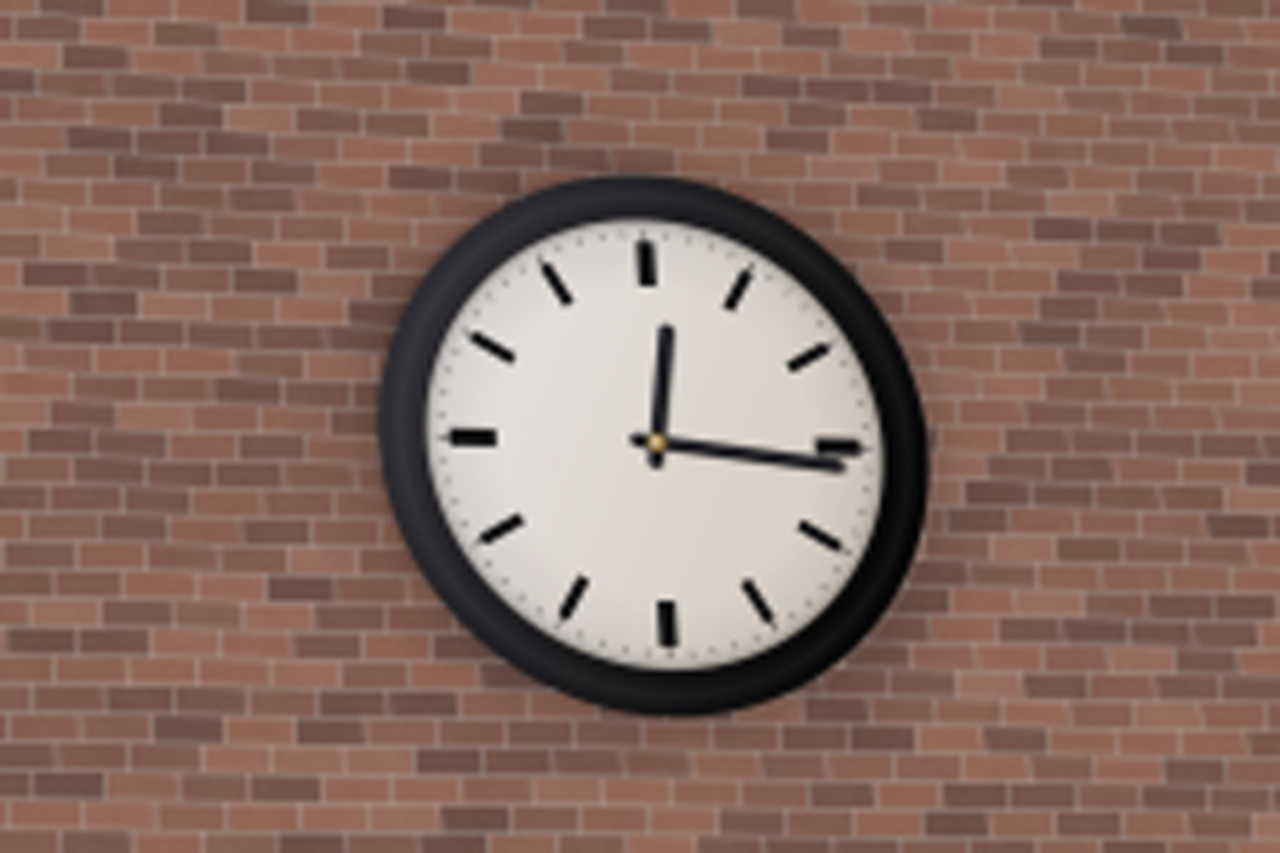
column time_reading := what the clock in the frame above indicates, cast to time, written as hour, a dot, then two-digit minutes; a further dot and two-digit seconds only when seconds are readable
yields 12.16
